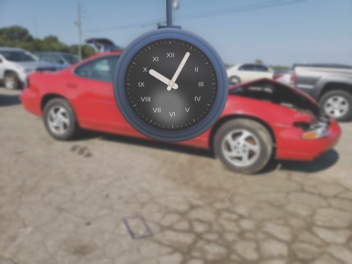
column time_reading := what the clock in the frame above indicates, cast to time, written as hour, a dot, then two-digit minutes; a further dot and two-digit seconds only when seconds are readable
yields 10.05
